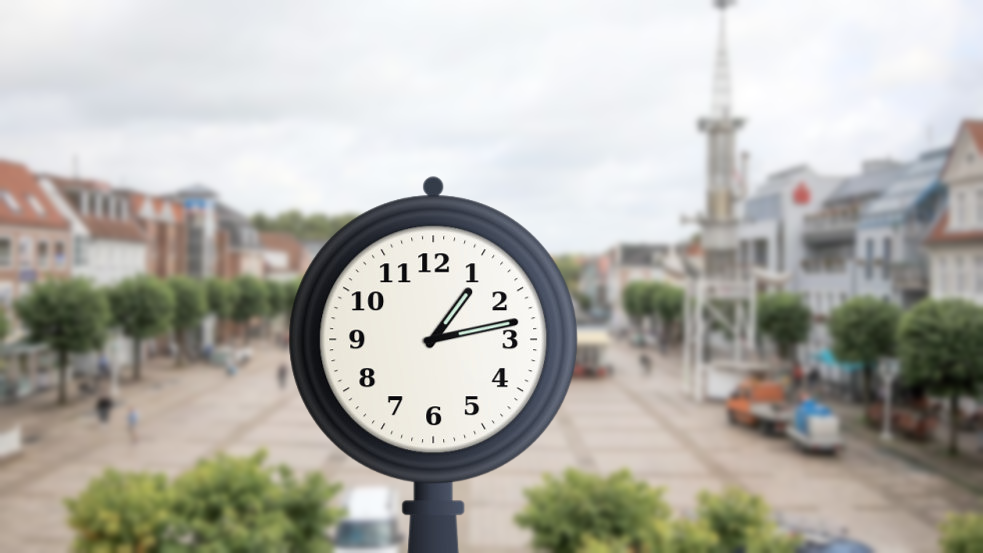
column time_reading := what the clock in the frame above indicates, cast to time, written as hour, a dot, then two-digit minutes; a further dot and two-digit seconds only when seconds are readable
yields 1.13
